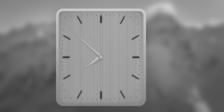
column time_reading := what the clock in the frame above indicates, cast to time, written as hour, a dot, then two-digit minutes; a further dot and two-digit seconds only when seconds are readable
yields 7.52
